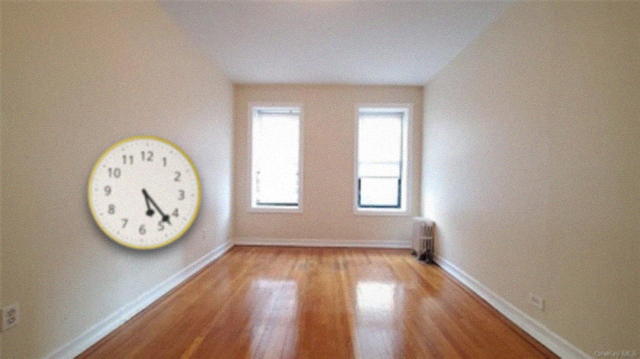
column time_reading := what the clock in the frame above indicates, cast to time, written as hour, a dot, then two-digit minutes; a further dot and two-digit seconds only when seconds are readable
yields 5.23
